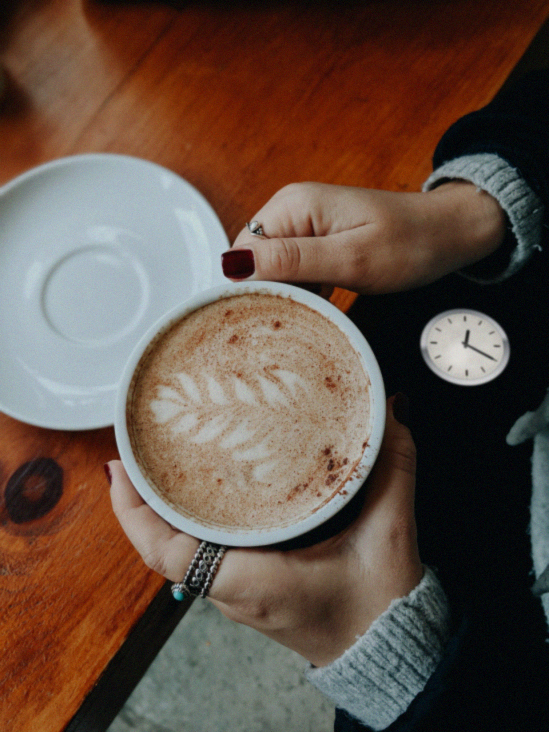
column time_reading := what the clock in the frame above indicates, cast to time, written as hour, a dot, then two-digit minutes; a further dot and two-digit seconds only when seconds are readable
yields 12.20
